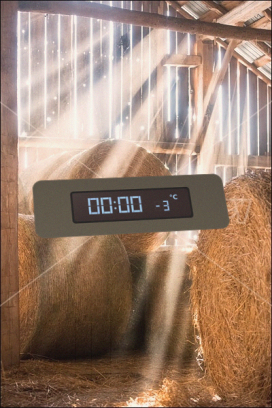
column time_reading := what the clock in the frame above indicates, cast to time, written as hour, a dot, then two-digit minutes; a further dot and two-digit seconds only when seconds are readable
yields 0.00
